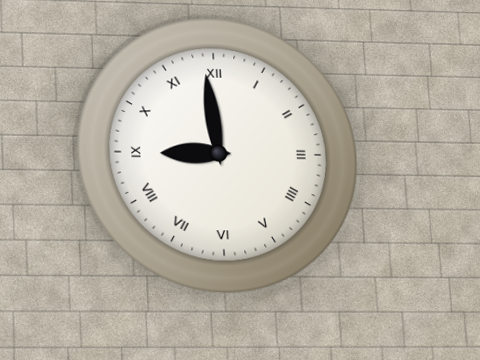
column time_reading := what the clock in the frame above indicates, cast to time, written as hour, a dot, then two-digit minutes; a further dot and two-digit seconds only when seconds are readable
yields 8.59
